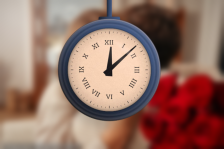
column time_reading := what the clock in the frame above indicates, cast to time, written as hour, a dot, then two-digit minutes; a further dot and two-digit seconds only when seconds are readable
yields 12.08
